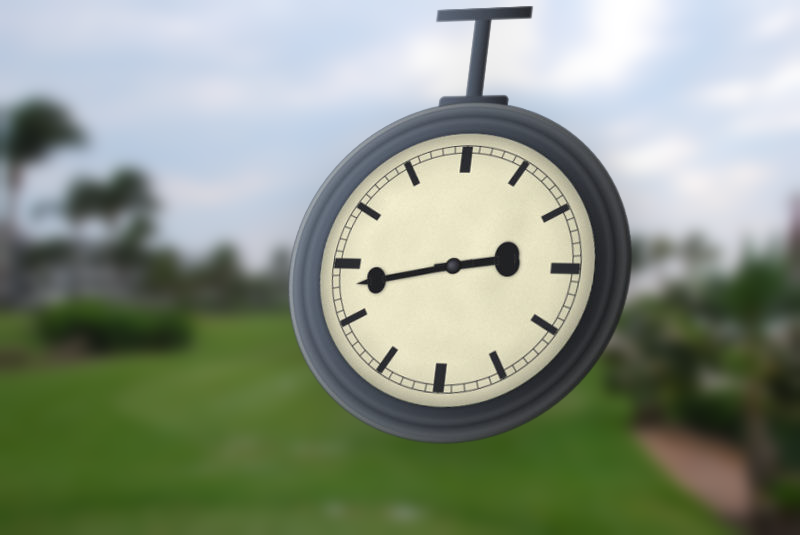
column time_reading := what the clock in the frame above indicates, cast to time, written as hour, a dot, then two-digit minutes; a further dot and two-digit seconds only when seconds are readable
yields 2.43
